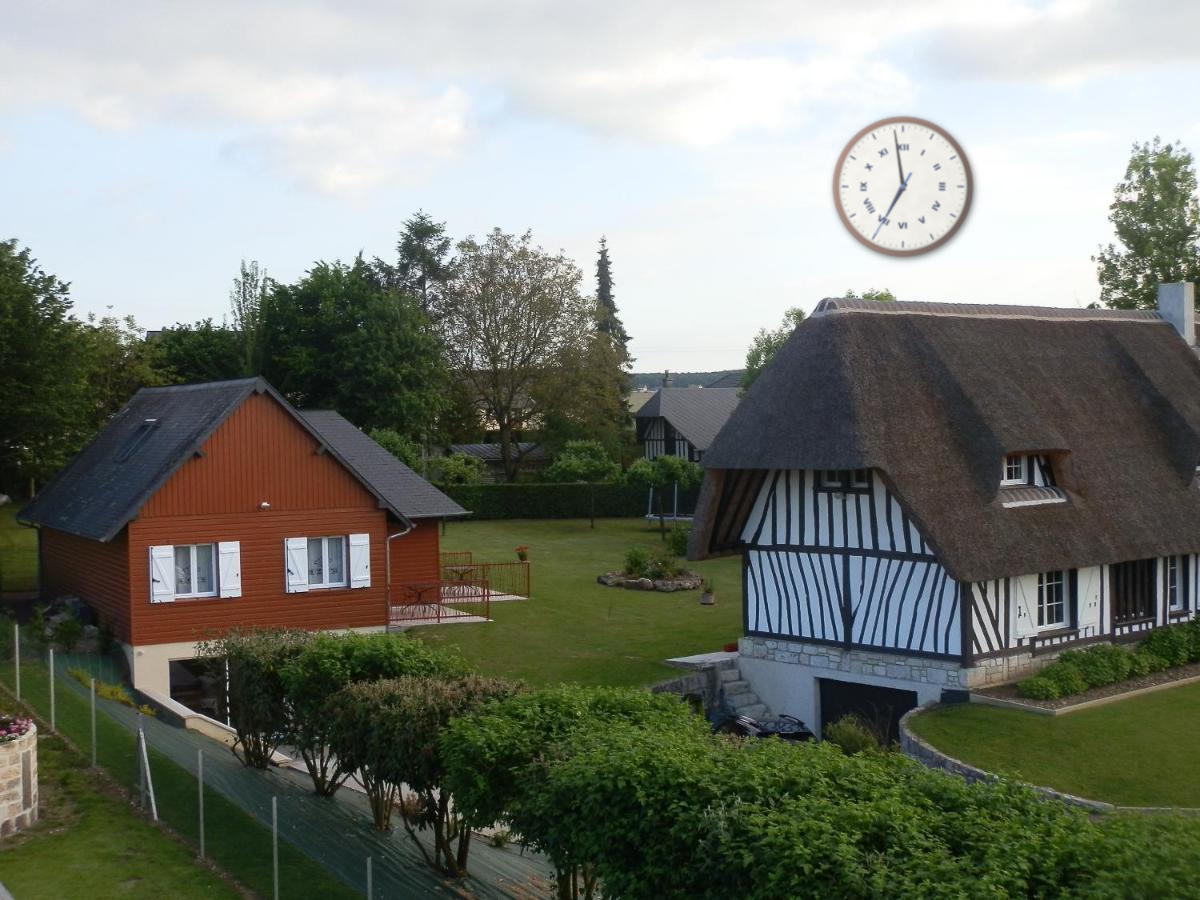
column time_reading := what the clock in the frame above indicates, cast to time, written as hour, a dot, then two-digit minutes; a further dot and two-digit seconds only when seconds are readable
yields 6.58.35
